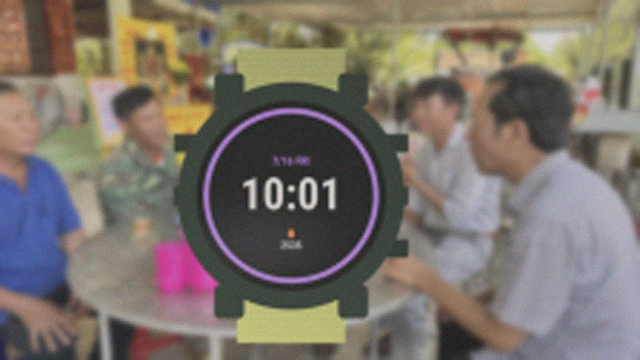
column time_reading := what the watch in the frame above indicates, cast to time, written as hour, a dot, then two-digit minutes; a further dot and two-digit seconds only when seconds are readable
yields 10.01
